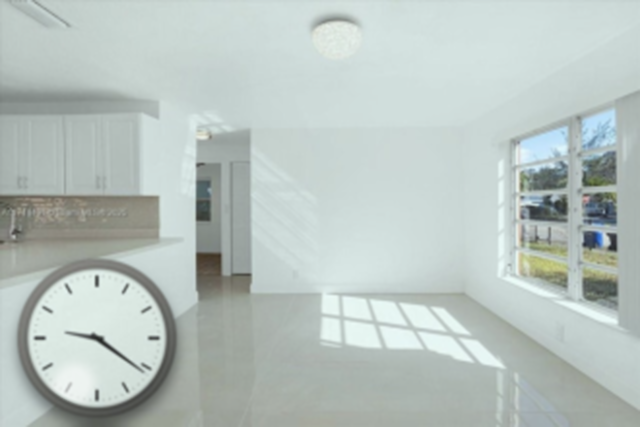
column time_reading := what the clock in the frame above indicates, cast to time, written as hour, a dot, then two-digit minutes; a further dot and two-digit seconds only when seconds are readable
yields 9.21
